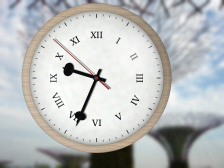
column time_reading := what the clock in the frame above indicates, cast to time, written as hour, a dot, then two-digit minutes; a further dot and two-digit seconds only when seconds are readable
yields 9.33.52
